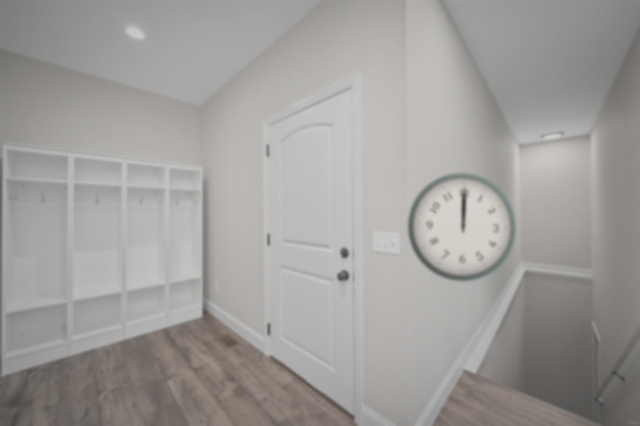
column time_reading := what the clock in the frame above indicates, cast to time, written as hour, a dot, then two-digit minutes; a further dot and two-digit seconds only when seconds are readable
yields 12.00
